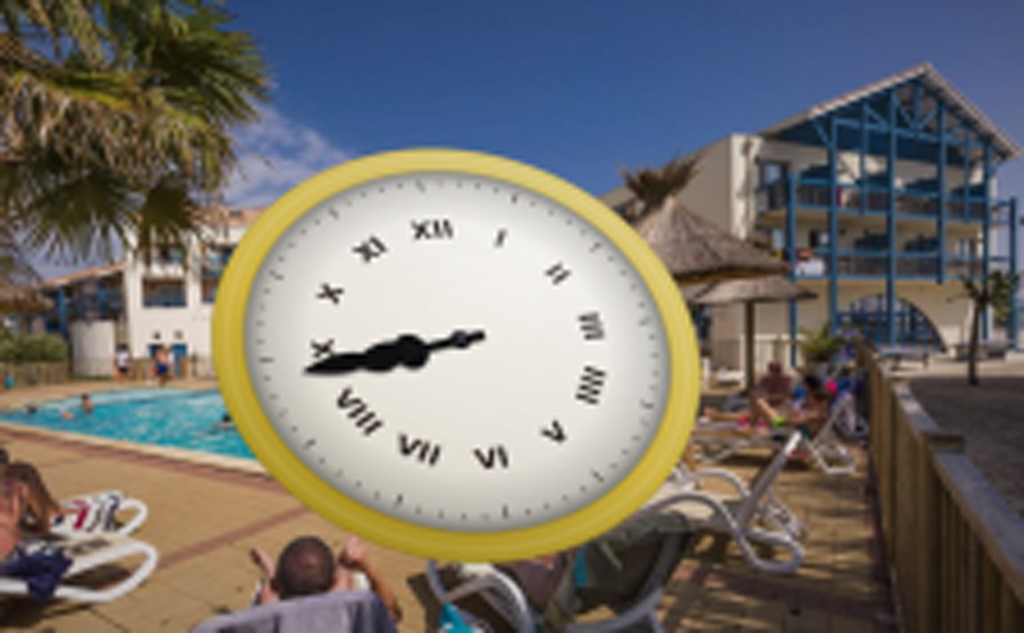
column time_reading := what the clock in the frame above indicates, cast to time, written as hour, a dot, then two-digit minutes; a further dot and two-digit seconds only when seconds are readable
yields 8.44
